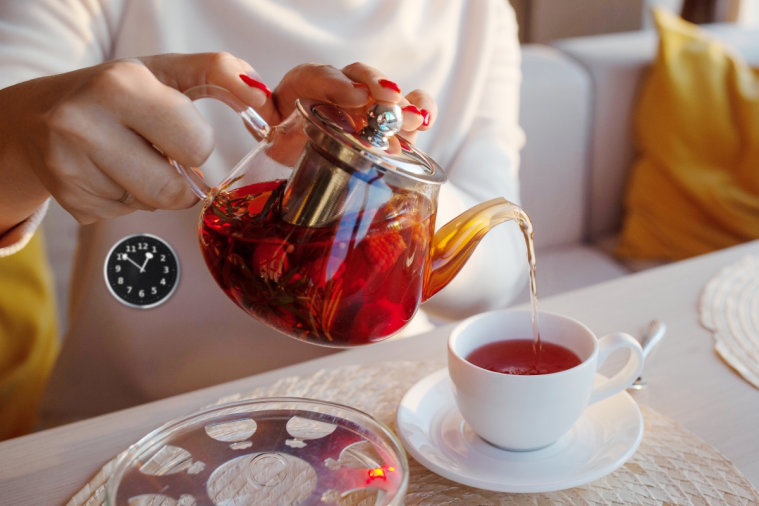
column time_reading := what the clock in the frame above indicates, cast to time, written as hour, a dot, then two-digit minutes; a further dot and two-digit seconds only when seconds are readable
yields 12.51
